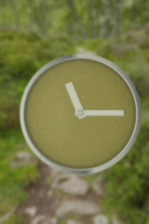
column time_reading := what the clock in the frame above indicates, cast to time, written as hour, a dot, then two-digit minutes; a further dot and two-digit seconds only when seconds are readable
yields 11.15
